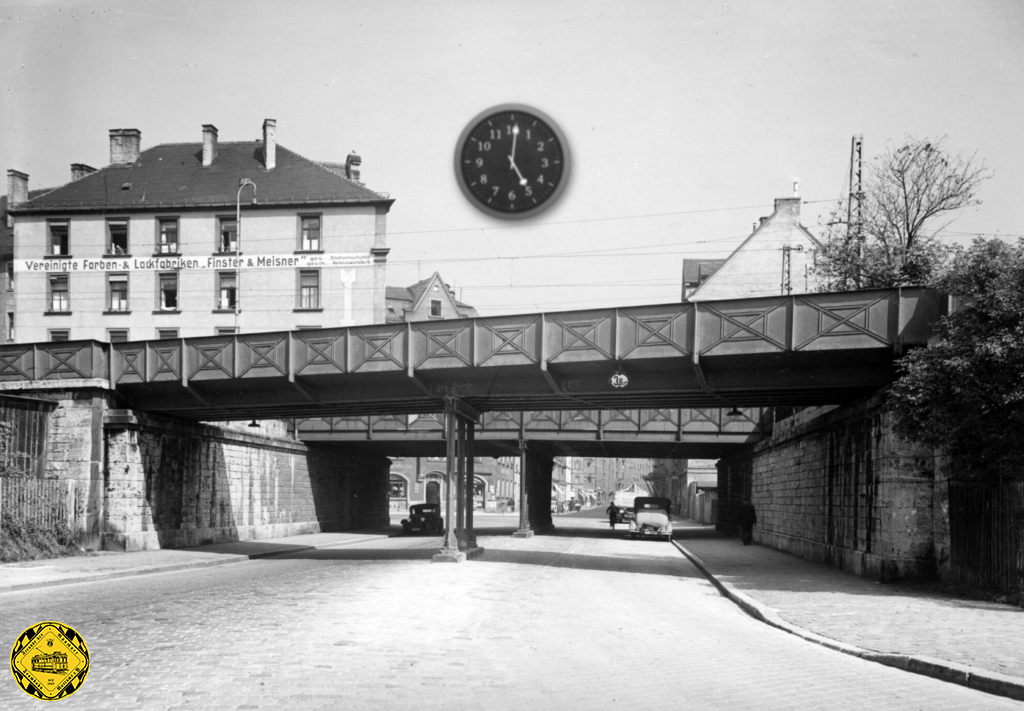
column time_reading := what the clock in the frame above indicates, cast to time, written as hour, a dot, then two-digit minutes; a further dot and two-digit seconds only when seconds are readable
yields 5.01
